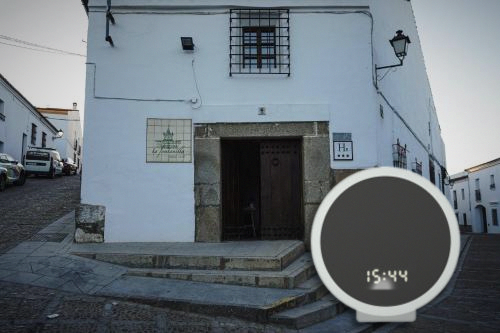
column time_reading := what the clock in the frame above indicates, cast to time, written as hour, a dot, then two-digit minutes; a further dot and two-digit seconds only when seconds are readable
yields 15.44
